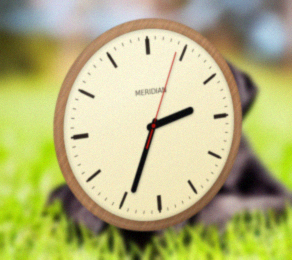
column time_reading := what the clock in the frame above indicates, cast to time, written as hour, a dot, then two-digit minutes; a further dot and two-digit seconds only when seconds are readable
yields 2.34.04
